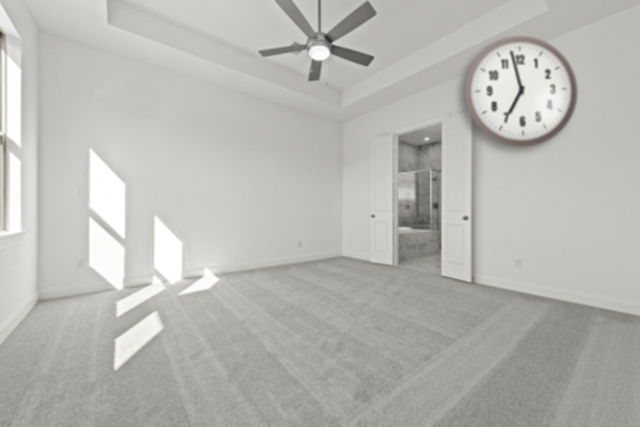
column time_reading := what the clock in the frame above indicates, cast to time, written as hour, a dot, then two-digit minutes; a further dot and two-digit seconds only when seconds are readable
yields 6.58
